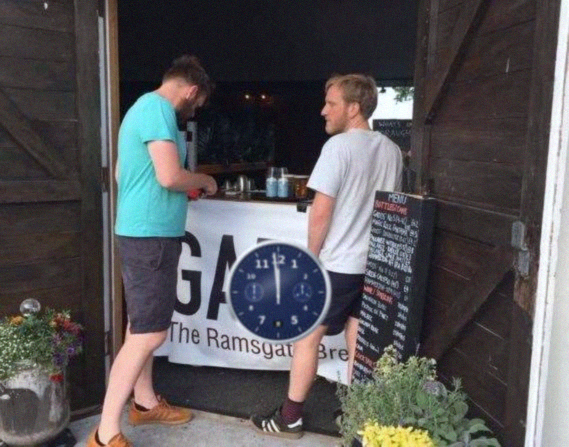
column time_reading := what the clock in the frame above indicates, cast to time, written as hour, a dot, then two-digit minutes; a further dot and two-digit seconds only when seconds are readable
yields 11.59
